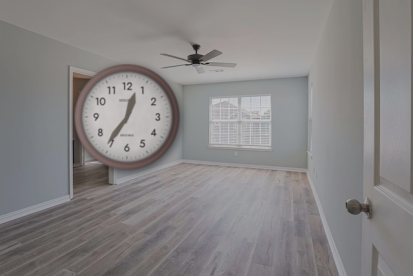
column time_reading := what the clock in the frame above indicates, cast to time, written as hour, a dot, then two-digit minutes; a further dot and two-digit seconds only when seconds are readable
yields 12.36
